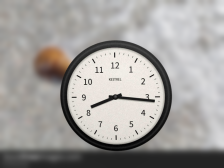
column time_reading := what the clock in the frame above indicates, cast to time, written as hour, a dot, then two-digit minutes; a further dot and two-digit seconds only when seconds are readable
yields 8.16
